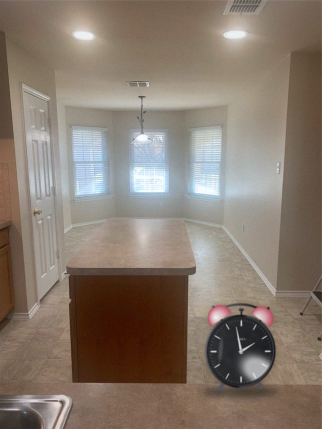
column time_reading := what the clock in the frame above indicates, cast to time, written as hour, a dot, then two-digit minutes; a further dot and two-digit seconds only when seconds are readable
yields 1.58
